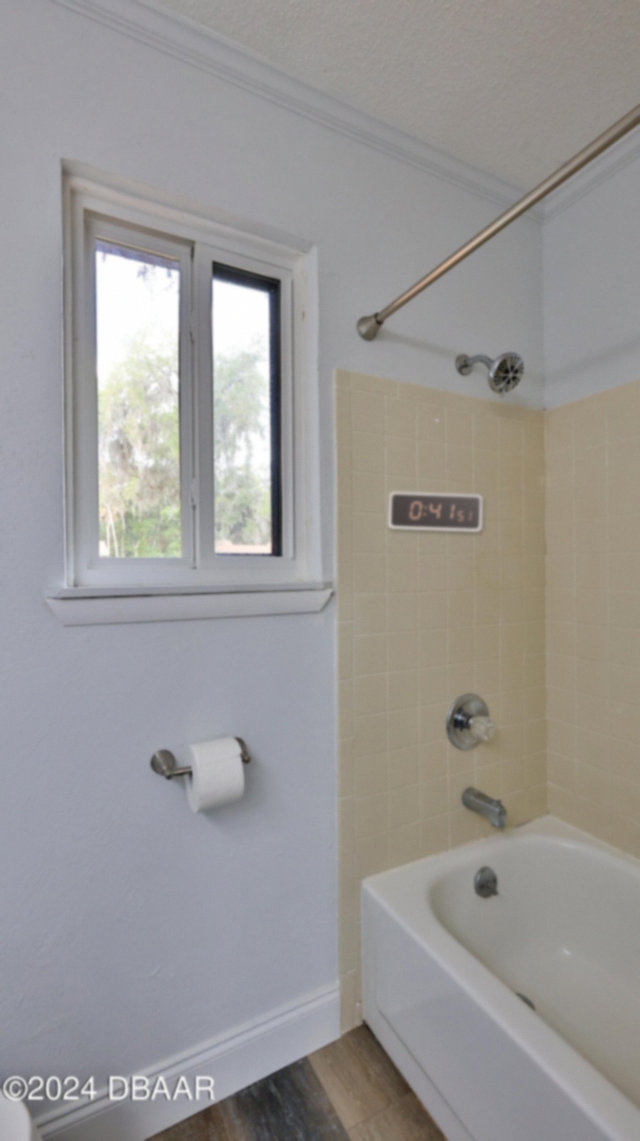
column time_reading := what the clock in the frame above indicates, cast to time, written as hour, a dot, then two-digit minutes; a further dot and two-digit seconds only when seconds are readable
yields 0.41
